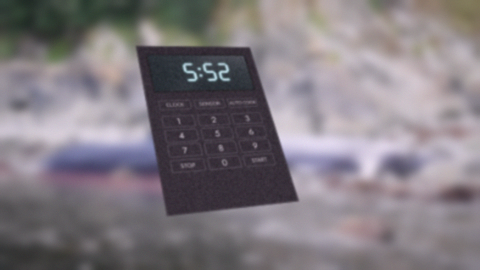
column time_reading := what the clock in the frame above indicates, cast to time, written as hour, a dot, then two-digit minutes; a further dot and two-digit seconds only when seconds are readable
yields 5.52
